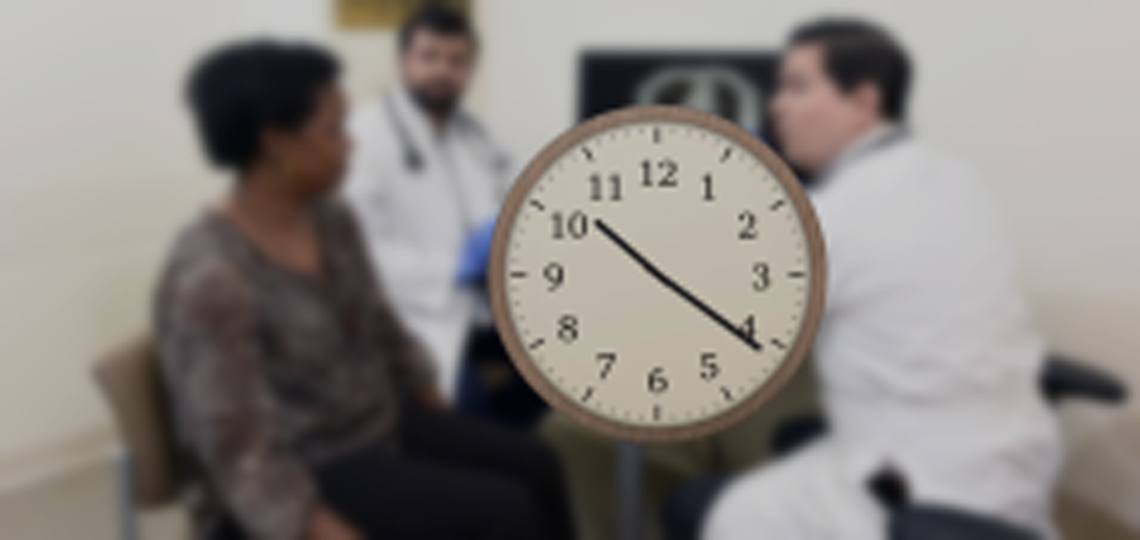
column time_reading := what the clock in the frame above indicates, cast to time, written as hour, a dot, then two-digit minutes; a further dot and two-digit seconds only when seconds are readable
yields 10.21
